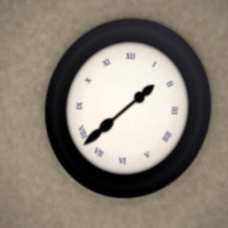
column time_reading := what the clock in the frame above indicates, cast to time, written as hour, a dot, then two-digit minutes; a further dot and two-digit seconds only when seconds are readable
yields 1.38
